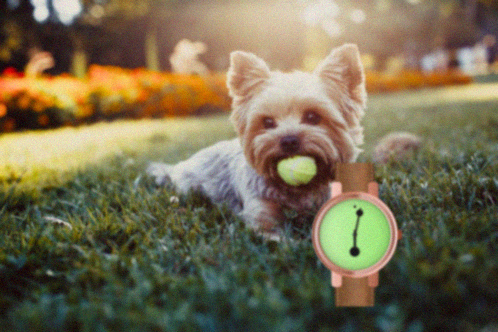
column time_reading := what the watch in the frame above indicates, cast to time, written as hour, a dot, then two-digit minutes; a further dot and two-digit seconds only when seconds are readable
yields 6.02
